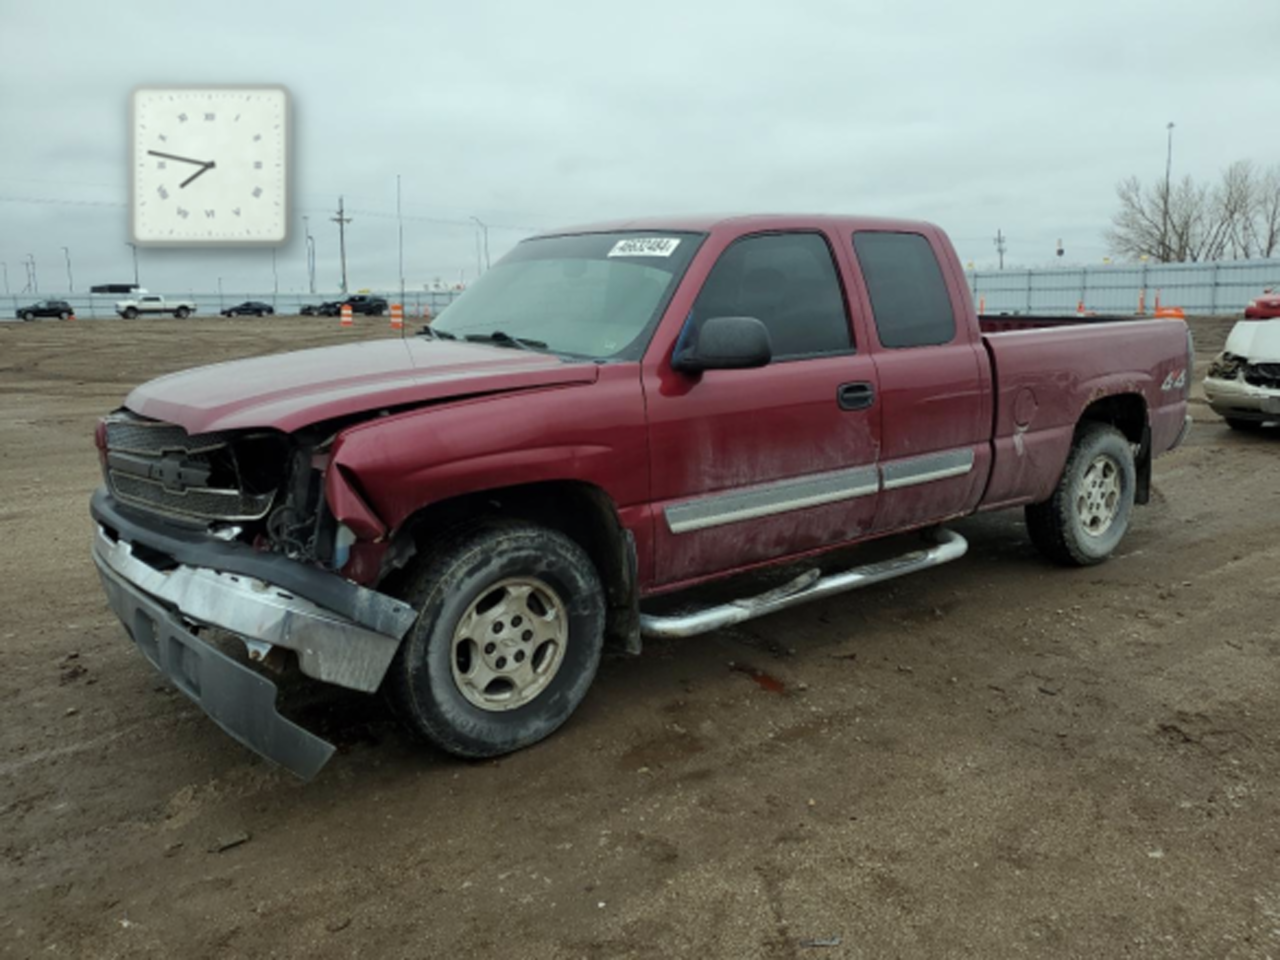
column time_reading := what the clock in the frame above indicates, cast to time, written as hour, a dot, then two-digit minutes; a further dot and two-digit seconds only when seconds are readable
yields 7.47
